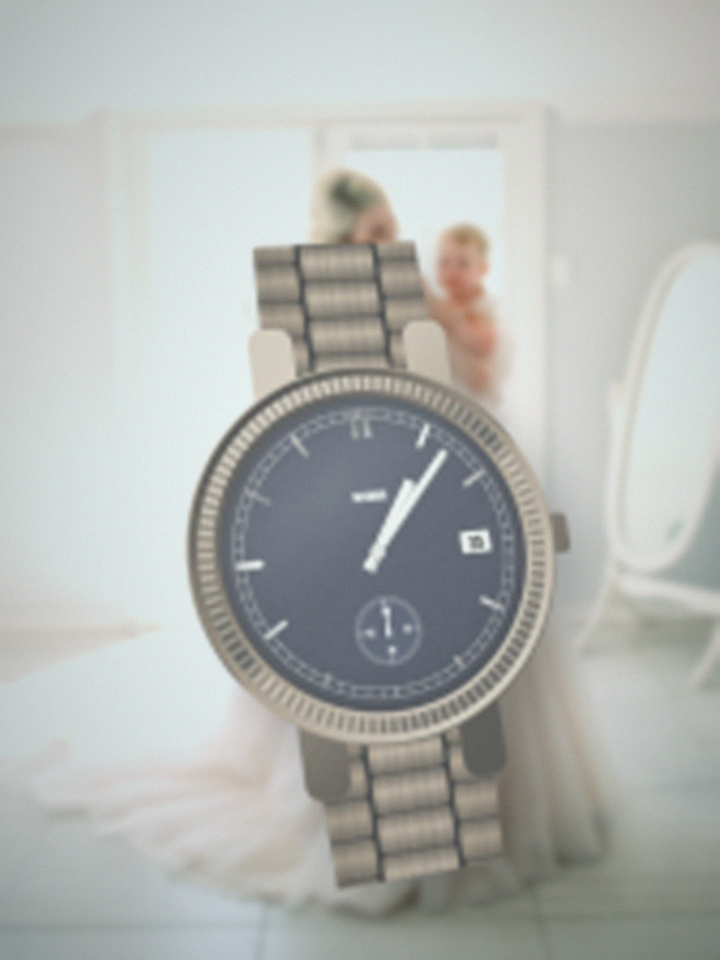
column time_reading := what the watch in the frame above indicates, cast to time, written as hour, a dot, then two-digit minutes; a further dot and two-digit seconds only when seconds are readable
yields 1.07
